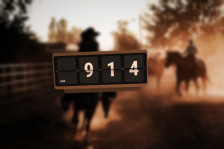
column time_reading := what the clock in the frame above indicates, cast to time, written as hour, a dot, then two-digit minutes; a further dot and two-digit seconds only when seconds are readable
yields 9.14
